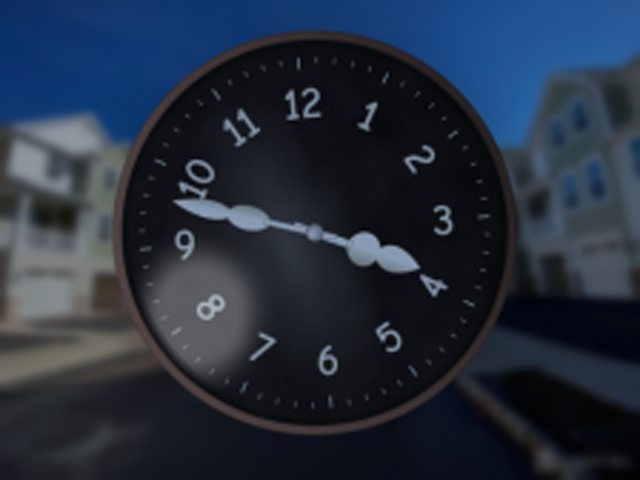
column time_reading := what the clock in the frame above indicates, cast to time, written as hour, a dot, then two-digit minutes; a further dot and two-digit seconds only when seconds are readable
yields 3.48
